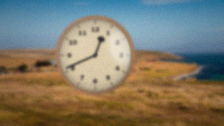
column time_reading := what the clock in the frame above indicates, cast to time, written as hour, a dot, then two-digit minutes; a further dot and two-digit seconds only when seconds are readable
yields 12.41
